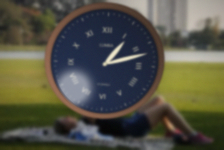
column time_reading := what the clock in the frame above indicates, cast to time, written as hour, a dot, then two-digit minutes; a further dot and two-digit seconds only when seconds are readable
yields 1.12
